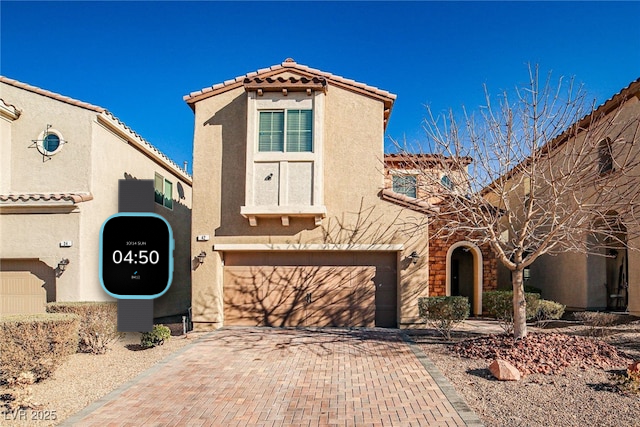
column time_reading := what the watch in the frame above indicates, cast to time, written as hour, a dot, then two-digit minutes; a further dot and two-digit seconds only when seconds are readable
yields 4.50
